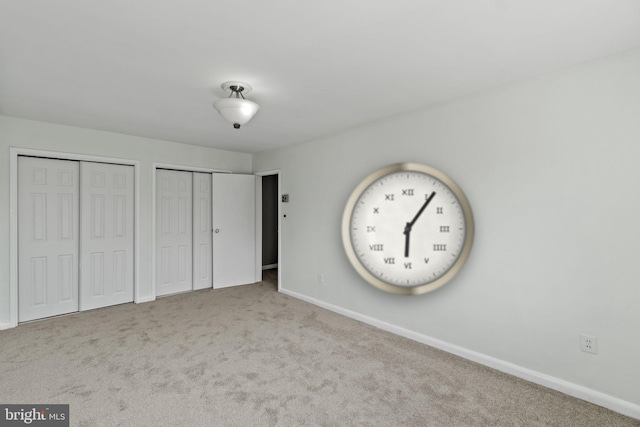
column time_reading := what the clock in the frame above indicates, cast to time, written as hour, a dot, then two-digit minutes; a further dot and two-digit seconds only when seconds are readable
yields 6.06
